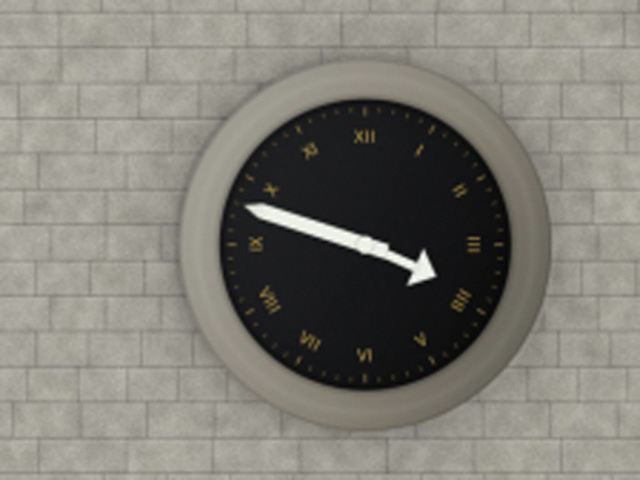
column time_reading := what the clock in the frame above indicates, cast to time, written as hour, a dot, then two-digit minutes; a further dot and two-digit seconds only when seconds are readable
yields 3.48
